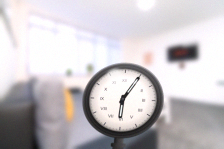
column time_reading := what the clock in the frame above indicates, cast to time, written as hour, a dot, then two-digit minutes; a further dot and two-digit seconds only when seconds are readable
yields 6.05
